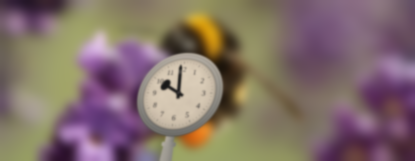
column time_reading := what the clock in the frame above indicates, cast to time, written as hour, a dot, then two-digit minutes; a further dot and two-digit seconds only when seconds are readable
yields 9.59
